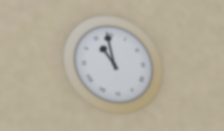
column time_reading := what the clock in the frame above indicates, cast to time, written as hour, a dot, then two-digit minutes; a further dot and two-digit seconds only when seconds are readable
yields 10.59
